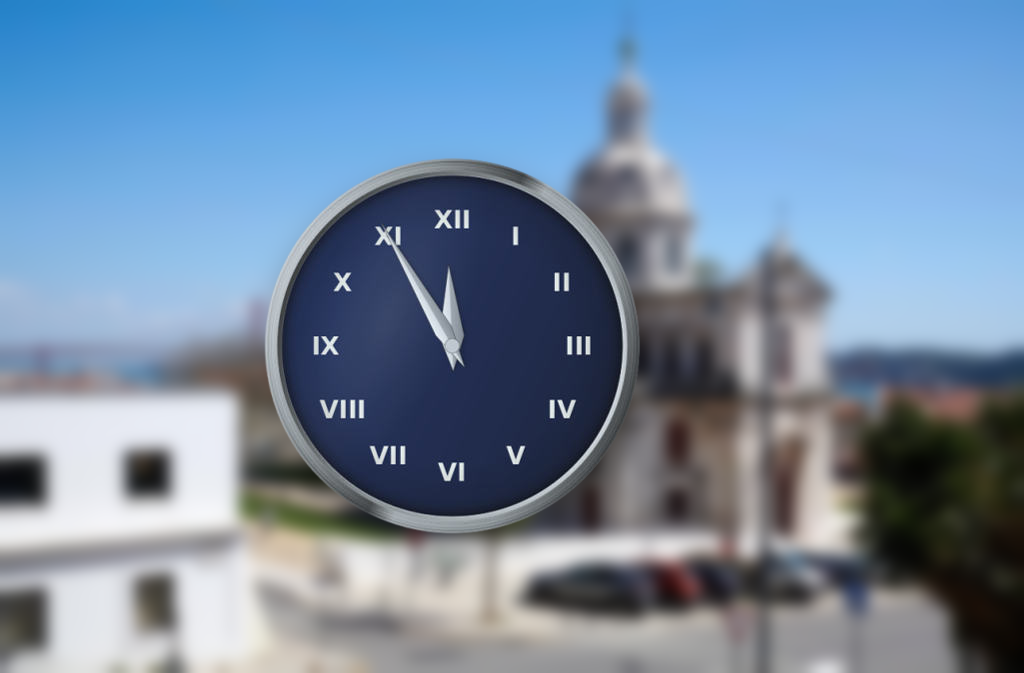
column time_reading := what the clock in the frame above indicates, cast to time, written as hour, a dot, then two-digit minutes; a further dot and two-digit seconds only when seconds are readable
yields 11.55
